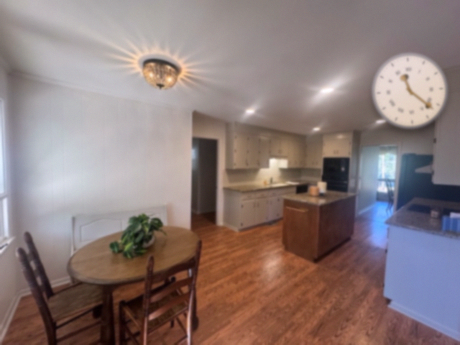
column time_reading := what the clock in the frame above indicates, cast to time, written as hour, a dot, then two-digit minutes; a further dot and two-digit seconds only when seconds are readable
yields 11.22
